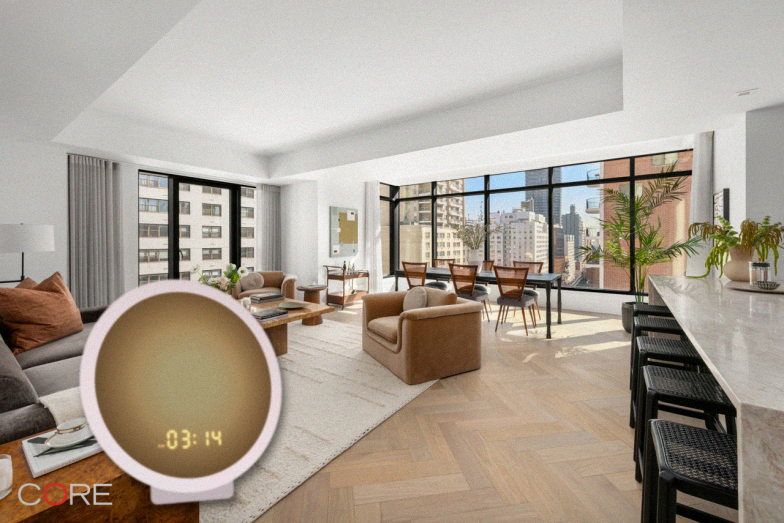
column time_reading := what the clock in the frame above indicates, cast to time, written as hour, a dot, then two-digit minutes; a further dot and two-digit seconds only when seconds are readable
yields 3.14
